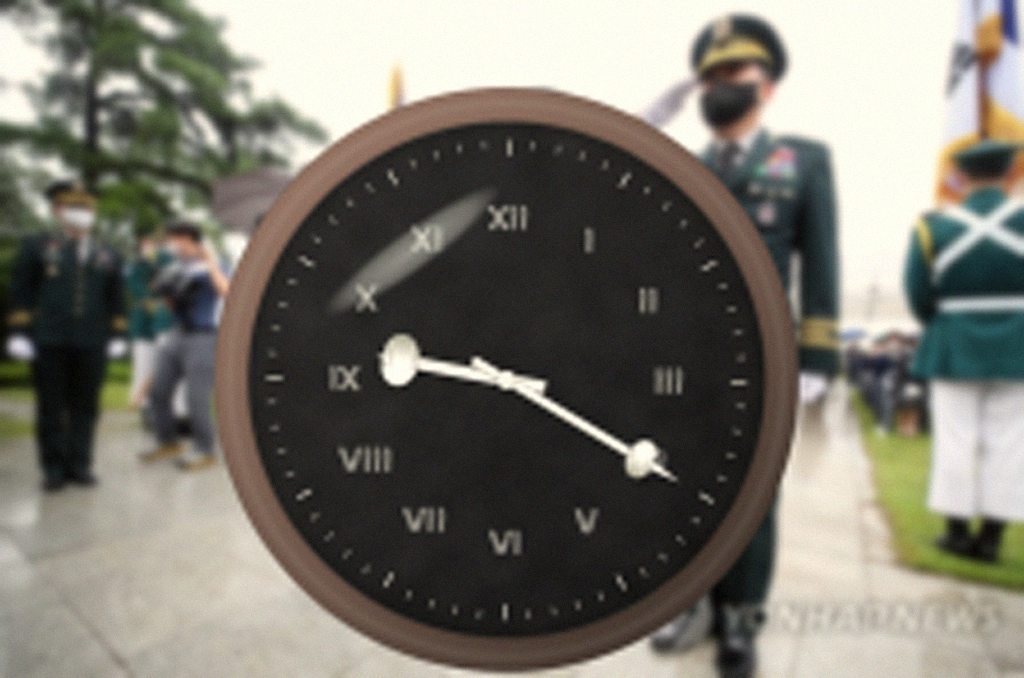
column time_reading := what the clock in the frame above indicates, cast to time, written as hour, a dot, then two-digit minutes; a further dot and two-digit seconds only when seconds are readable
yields 9.20
